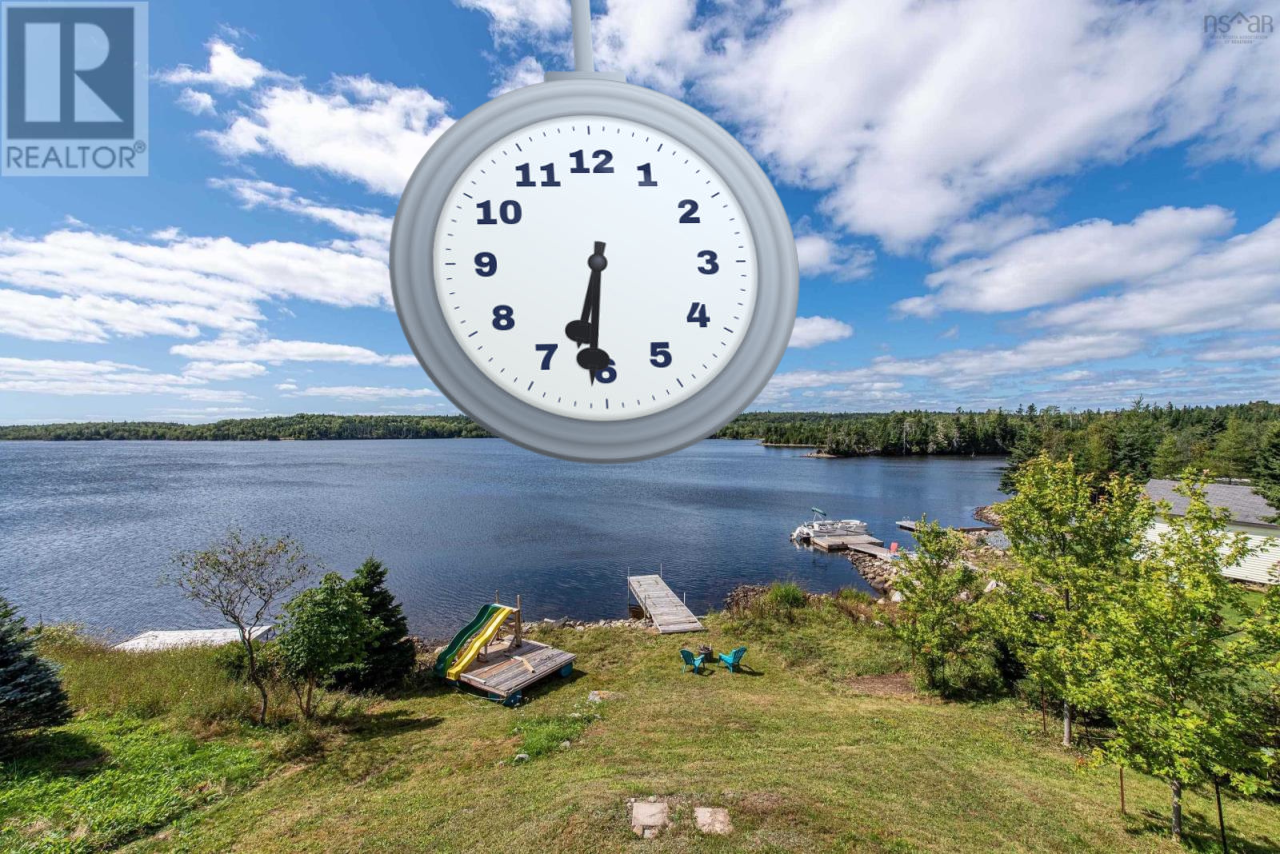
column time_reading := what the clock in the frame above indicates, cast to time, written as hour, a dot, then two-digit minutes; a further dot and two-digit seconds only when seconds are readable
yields 6.31
